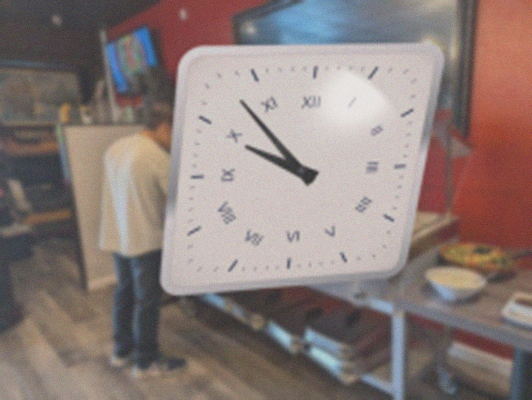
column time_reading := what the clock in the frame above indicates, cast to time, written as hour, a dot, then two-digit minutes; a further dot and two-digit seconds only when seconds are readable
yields 9.53
